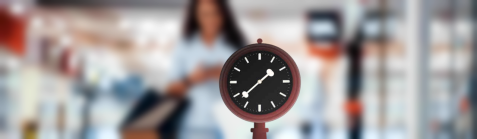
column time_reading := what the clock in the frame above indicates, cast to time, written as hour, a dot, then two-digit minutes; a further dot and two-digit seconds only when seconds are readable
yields 1.38
